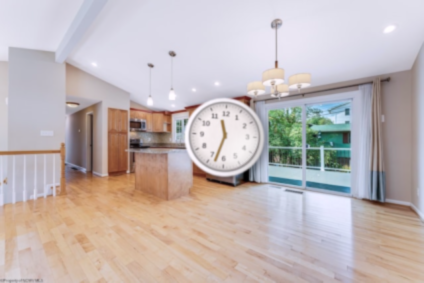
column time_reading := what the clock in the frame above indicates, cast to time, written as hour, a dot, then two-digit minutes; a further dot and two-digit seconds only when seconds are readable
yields 11.33
